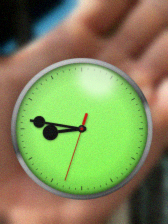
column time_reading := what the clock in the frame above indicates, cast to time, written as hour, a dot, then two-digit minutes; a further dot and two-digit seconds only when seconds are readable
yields 8.46.33
